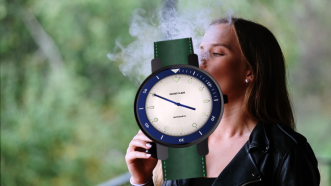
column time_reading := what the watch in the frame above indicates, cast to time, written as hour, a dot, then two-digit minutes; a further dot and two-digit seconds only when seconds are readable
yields 3.50
